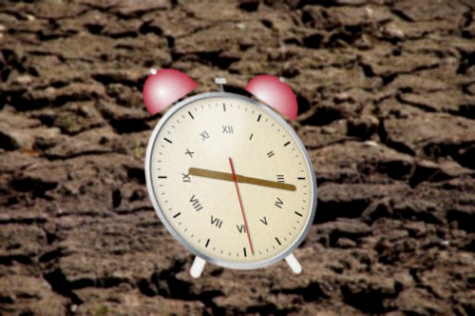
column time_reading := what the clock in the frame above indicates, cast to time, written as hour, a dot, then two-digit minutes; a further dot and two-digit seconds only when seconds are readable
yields 9.16.29
